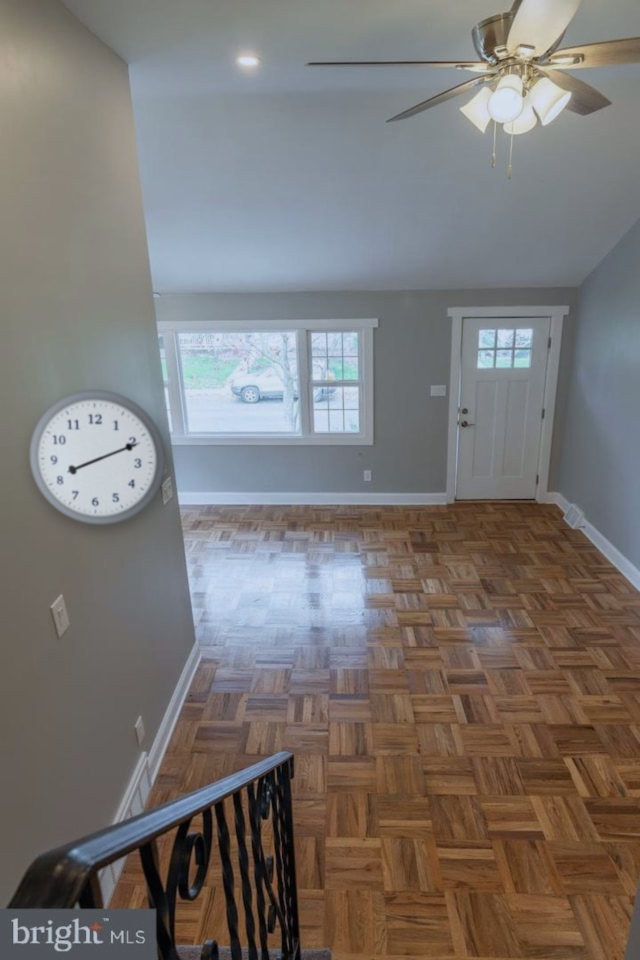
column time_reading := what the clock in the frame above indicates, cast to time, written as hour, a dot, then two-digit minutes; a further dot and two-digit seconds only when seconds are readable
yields 8.11
